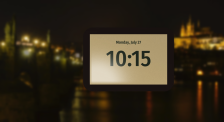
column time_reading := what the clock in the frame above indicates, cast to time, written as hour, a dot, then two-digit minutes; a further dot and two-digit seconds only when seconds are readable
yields 10.15
